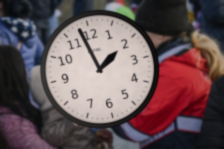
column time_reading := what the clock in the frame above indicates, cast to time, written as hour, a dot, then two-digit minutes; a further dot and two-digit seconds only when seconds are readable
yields 1.58
